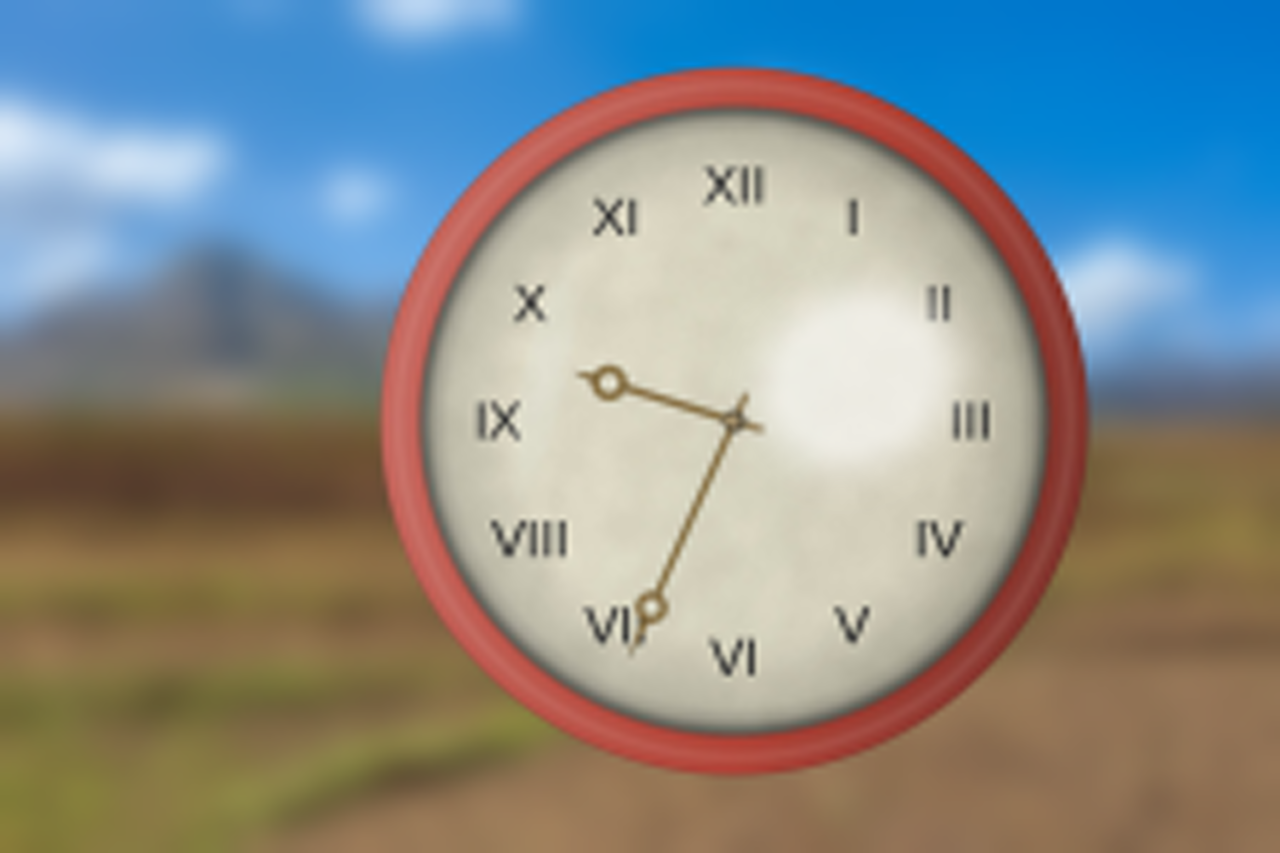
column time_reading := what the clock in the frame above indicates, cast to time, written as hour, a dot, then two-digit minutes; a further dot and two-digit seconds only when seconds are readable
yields 9.34
